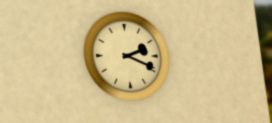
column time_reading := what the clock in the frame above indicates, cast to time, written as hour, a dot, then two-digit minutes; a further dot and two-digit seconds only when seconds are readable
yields 2.19
